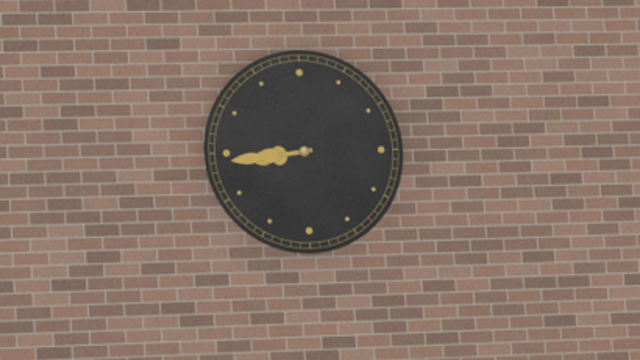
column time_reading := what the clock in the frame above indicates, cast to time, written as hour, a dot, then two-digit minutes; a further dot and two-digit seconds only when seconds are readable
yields 8.44
